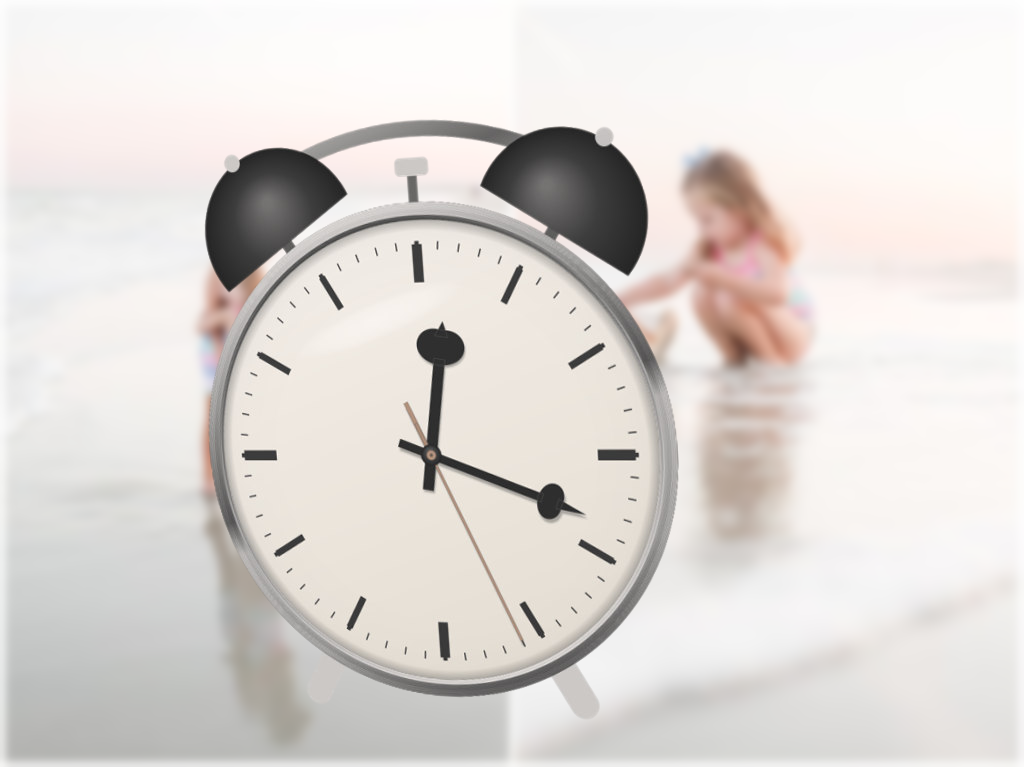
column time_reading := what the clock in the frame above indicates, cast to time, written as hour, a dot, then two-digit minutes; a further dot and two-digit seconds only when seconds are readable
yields 12.18.26
